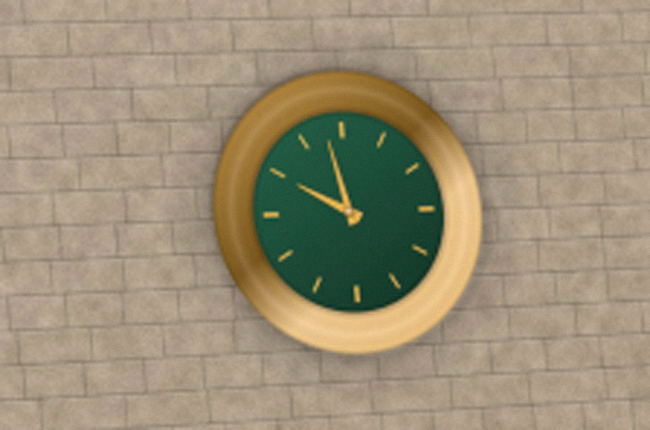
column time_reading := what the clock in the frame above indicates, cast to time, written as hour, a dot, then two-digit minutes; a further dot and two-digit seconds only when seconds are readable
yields 9.58
